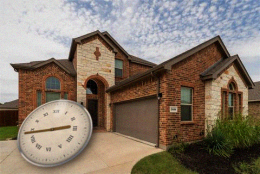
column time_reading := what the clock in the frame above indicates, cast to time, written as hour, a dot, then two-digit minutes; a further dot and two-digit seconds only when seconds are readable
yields 2.44
